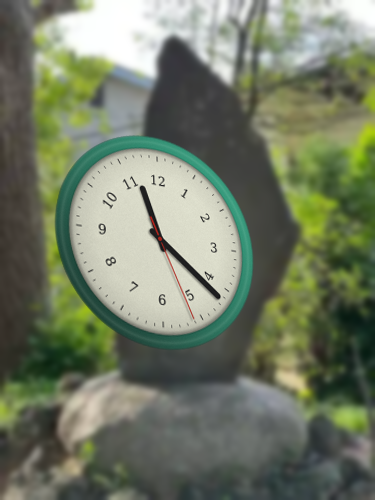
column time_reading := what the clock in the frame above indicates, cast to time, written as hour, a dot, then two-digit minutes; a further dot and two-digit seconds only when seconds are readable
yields 11.21.26
